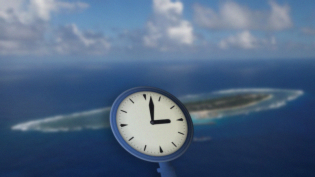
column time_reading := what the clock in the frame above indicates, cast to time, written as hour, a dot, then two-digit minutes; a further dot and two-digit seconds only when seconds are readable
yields 3.02
